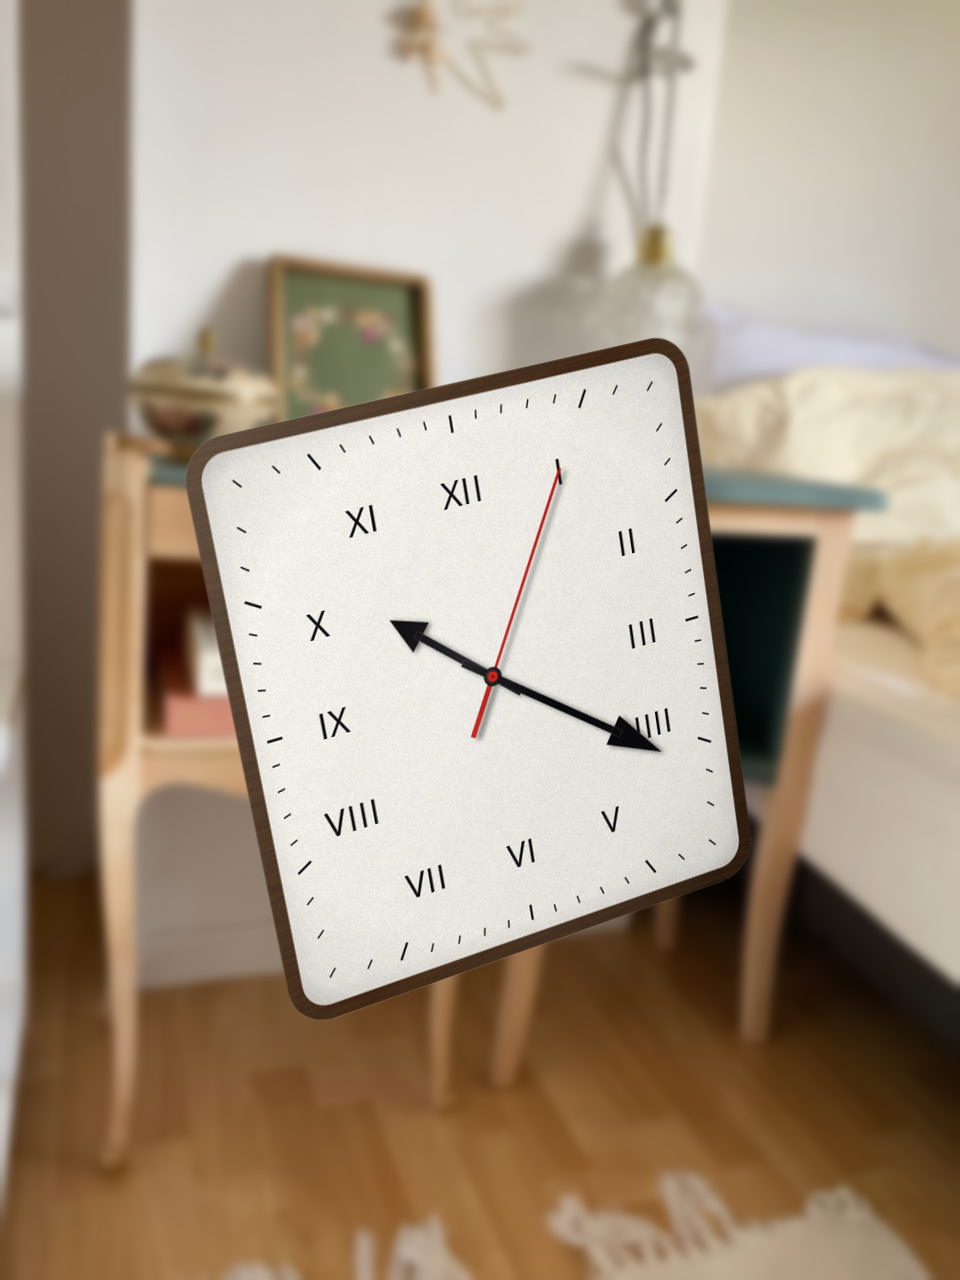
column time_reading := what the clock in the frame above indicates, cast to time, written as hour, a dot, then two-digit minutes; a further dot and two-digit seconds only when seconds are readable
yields 10.21.05
